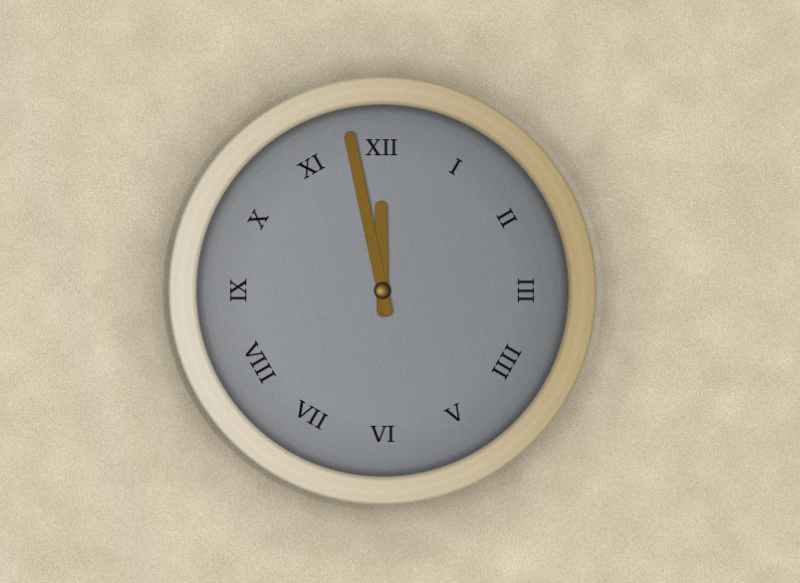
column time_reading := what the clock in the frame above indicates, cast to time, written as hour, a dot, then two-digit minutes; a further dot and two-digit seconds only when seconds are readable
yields 11.58
